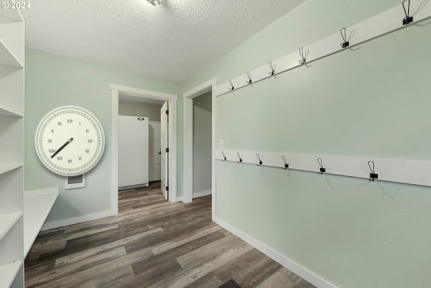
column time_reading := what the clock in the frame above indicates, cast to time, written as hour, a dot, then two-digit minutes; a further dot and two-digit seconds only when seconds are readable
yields 7.38
